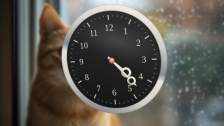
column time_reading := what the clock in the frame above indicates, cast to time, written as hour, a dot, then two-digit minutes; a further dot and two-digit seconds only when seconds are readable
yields 4.23
